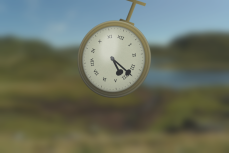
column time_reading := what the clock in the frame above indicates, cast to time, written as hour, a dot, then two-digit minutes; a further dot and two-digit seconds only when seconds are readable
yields 4.18
